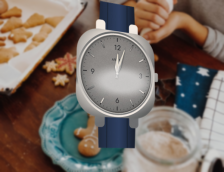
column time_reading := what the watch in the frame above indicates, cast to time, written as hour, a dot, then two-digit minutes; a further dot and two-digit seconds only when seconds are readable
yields 12.03
